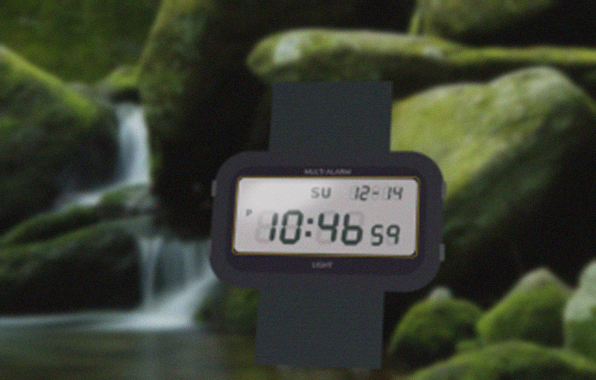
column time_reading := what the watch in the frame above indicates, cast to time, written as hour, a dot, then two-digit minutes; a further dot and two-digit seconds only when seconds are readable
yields 10.46.59
